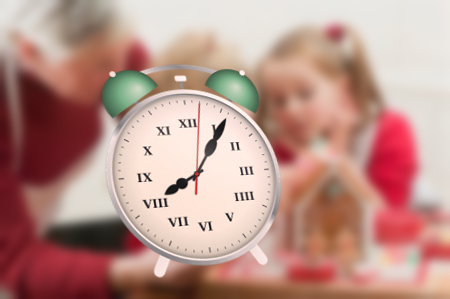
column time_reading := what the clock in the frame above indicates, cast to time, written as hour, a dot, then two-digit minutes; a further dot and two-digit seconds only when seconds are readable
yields 8.06.02
